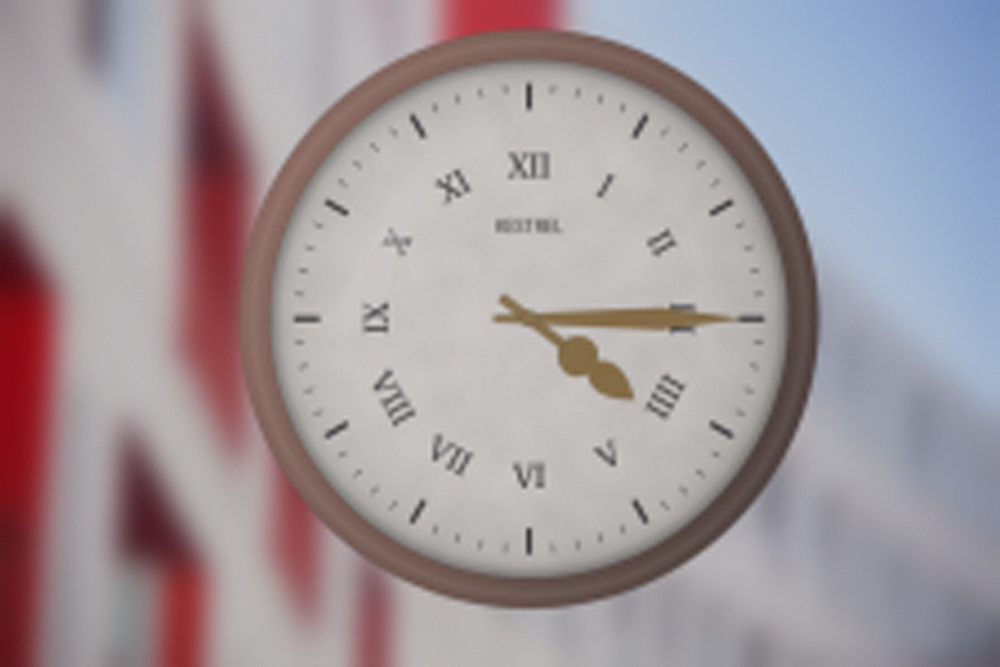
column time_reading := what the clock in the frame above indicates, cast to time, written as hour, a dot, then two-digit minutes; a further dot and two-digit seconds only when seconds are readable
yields 4.15
